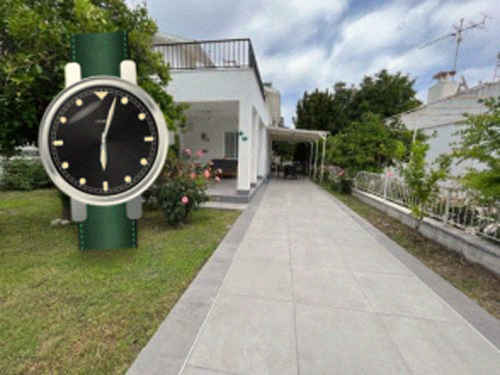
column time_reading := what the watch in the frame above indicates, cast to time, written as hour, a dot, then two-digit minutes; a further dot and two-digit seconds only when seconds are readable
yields 6.03
